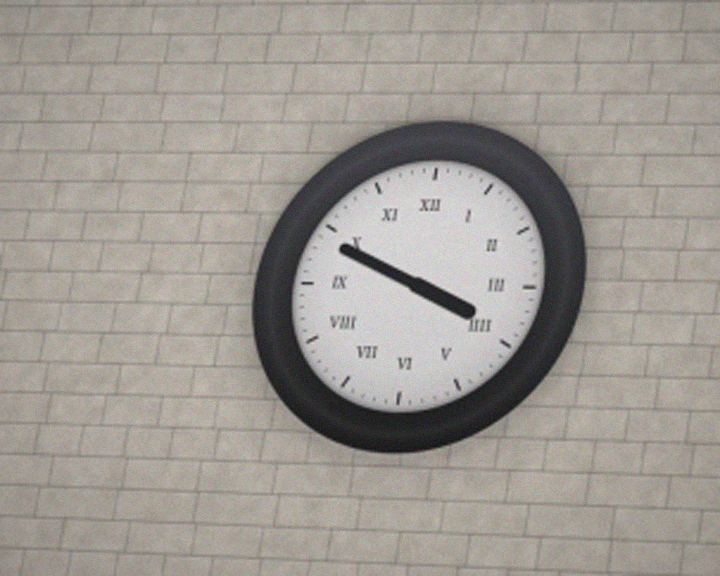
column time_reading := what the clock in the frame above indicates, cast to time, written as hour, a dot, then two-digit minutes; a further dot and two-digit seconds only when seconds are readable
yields 3.49
